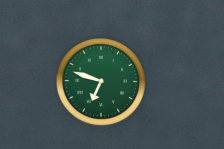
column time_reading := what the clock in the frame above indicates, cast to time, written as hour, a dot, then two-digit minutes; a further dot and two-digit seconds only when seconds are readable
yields 6.48
